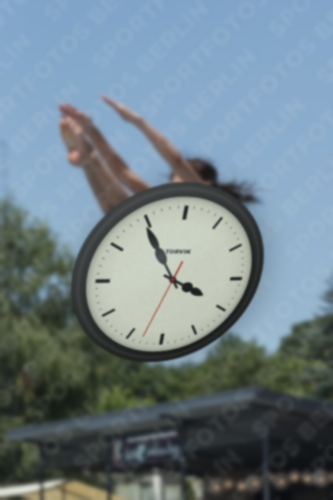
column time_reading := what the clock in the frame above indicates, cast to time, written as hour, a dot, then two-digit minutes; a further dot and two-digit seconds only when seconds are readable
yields 3.54.33
